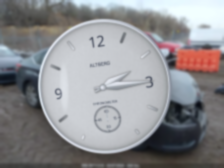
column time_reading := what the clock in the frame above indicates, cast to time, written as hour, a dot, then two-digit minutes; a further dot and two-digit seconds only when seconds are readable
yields 2.15
